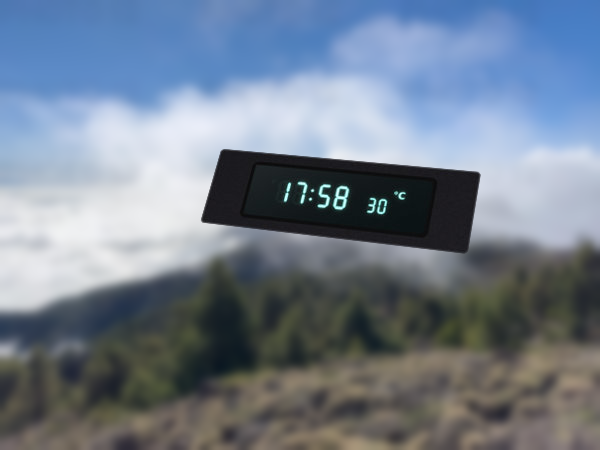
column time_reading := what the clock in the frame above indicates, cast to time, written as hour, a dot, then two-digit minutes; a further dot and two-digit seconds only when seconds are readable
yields 17.58
